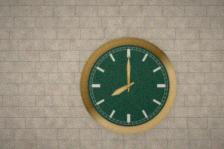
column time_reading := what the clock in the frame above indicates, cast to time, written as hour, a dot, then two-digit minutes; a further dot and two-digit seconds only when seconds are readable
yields 8.00
